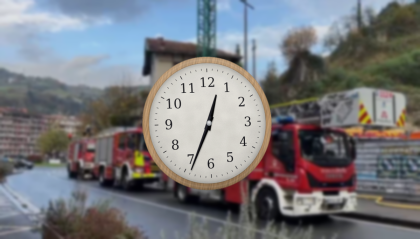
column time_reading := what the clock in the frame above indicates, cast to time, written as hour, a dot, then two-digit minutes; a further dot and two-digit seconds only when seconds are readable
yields 12.34
